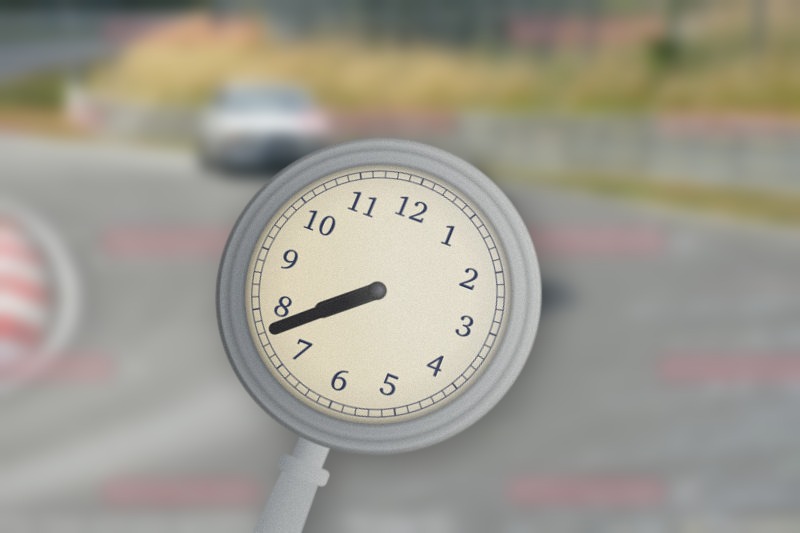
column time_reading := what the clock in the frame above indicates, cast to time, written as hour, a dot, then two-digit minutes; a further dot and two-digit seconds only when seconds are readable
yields 7.38
